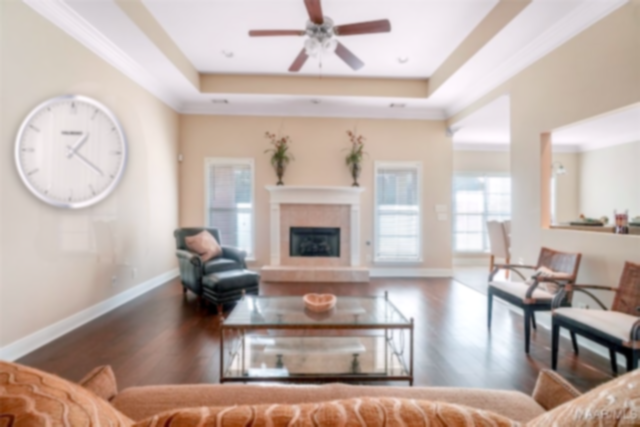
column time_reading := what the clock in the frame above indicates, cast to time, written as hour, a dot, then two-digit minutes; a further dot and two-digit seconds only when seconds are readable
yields 1.21
